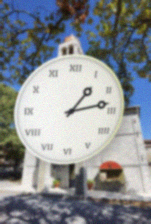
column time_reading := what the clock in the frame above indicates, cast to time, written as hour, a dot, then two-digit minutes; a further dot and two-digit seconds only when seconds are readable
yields 1.13
